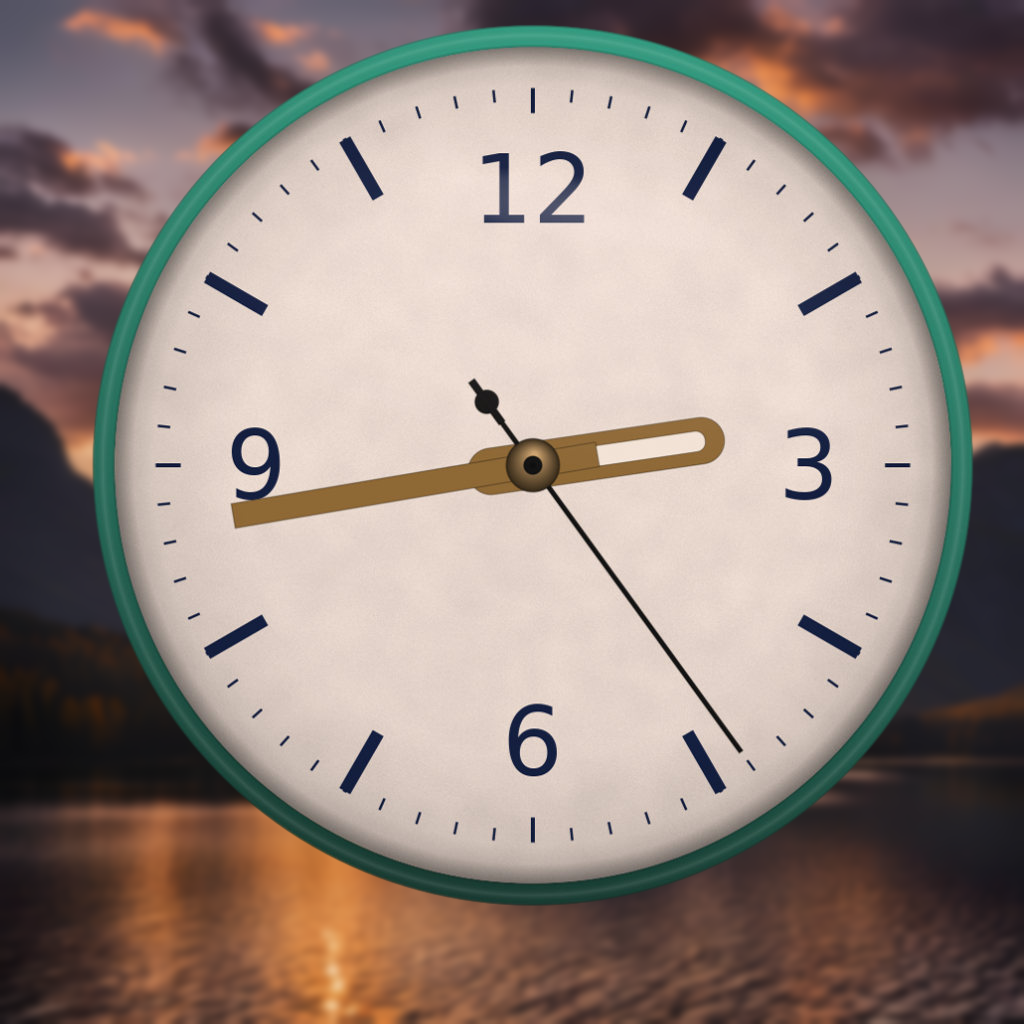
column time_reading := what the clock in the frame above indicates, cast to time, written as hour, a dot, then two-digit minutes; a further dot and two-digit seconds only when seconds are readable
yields 2.43.24
